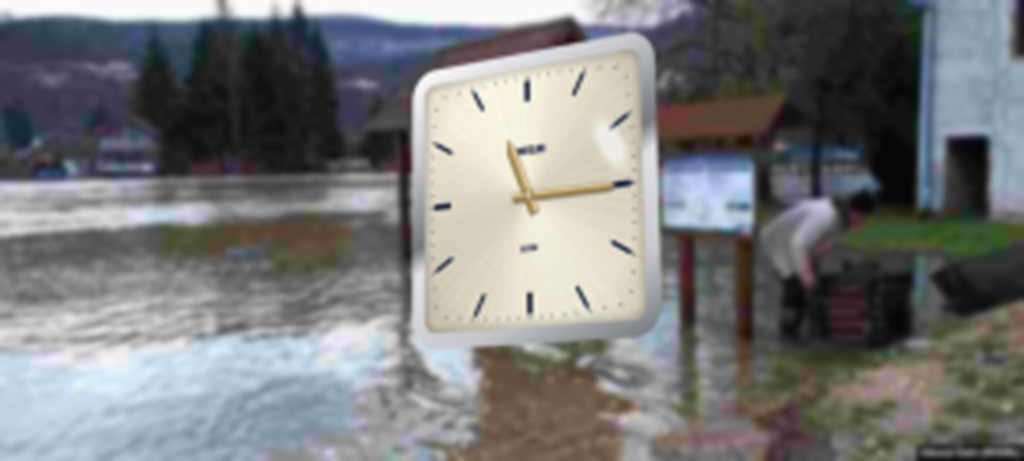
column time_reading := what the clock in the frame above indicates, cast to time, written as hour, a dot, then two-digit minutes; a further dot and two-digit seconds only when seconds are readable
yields 11.15
